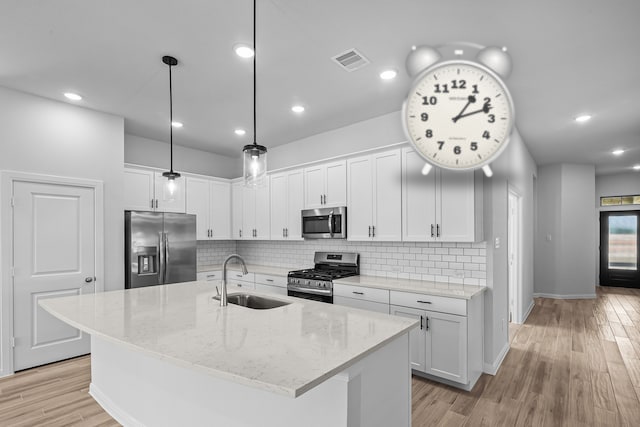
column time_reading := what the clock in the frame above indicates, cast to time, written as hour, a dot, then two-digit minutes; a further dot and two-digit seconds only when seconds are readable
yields 1.12
